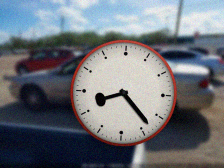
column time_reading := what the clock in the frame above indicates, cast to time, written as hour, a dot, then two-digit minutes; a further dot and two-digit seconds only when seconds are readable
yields 8.23
